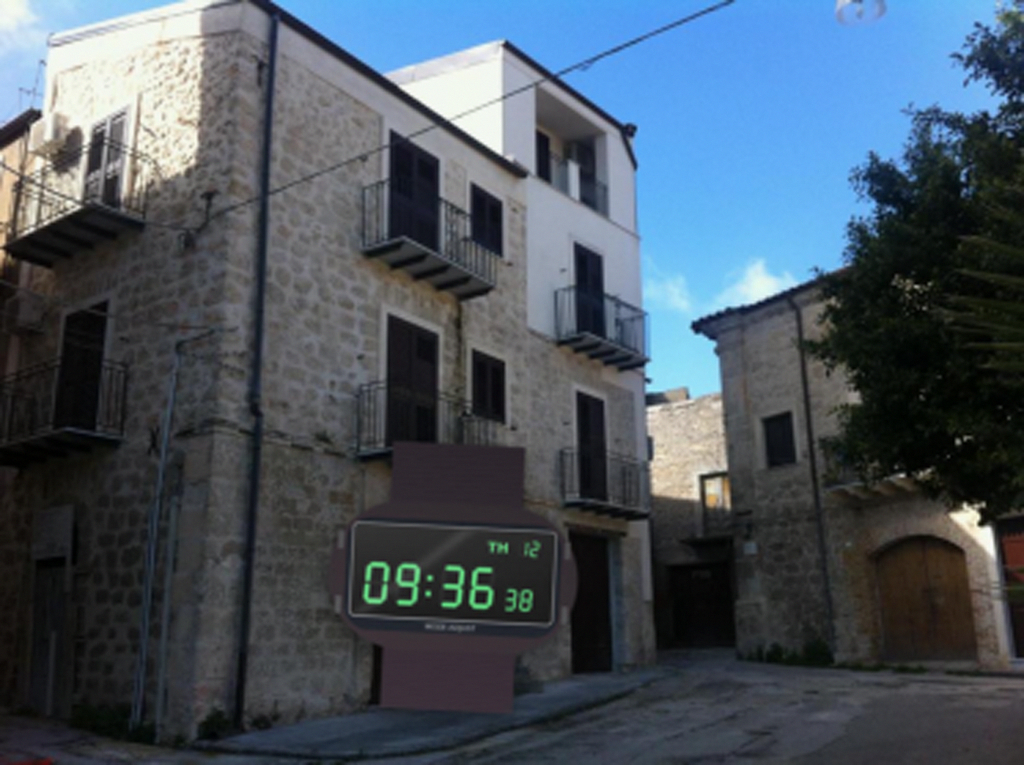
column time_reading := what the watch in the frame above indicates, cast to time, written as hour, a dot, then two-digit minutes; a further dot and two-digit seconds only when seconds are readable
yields 9.36.38
